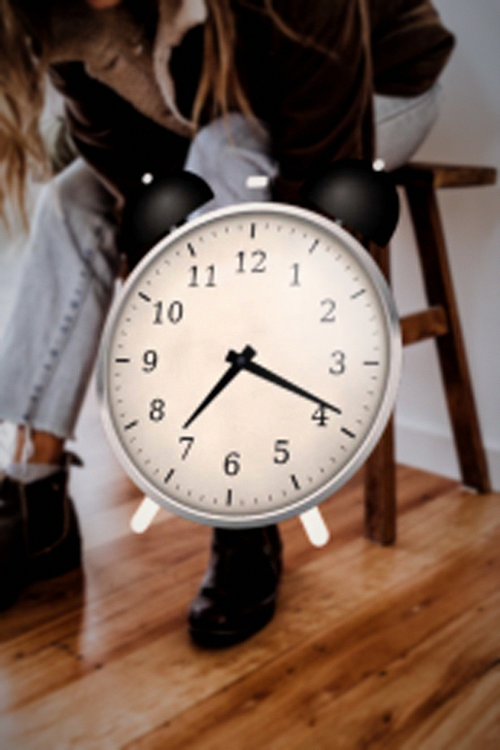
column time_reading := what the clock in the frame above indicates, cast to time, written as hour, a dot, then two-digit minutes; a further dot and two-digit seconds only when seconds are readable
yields 7.19
